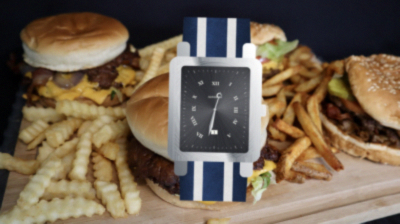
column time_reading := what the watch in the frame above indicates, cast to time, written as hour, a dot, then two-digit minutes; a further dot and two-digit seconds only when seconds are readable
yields 12.32
